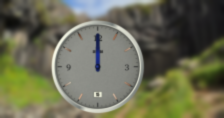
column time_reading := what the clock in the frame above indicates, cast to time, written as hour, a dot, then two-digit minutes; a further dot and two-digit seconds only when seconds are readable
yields 12.00
